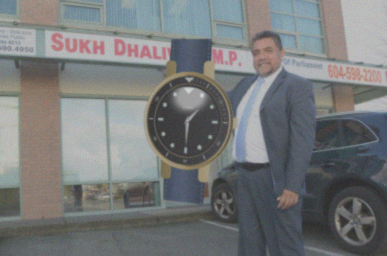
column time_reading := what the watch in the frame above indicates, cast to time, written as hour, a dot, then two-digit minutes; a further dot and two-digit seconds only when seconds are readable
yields 1.30
